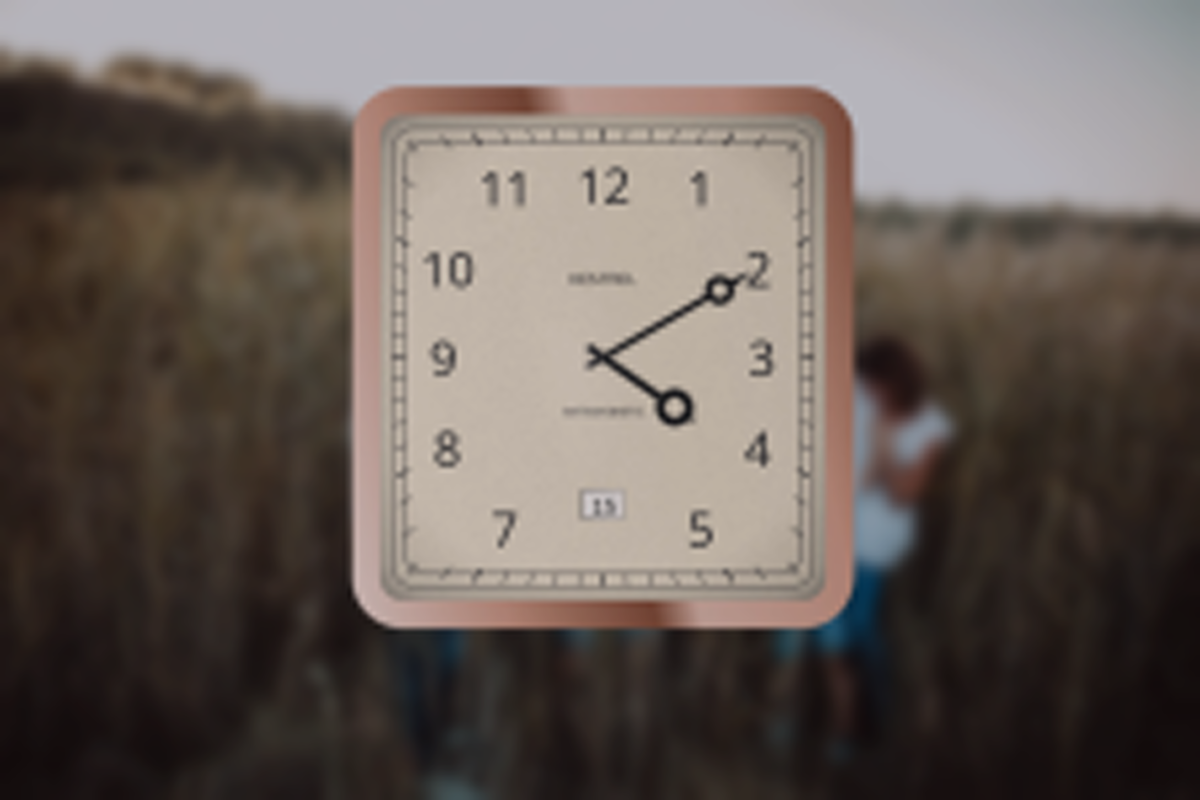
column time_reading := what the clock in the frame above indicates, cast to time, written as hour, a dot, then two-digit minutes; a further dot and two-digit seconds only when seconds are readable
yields 4.10
